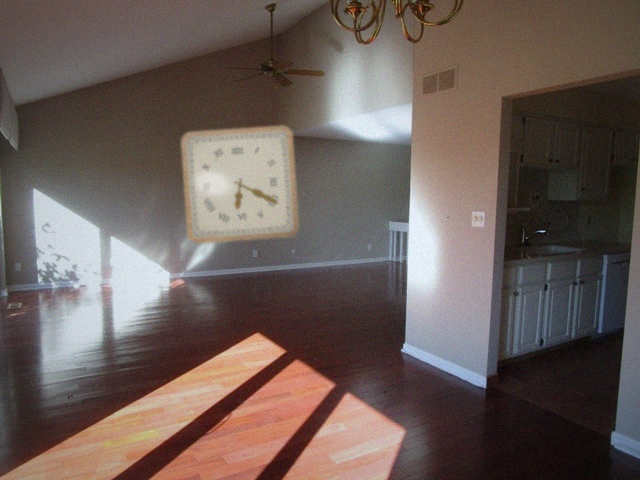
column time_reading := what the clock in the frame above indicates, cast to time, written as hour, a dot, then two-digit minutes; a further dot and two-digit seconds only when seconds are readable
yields 6.20
